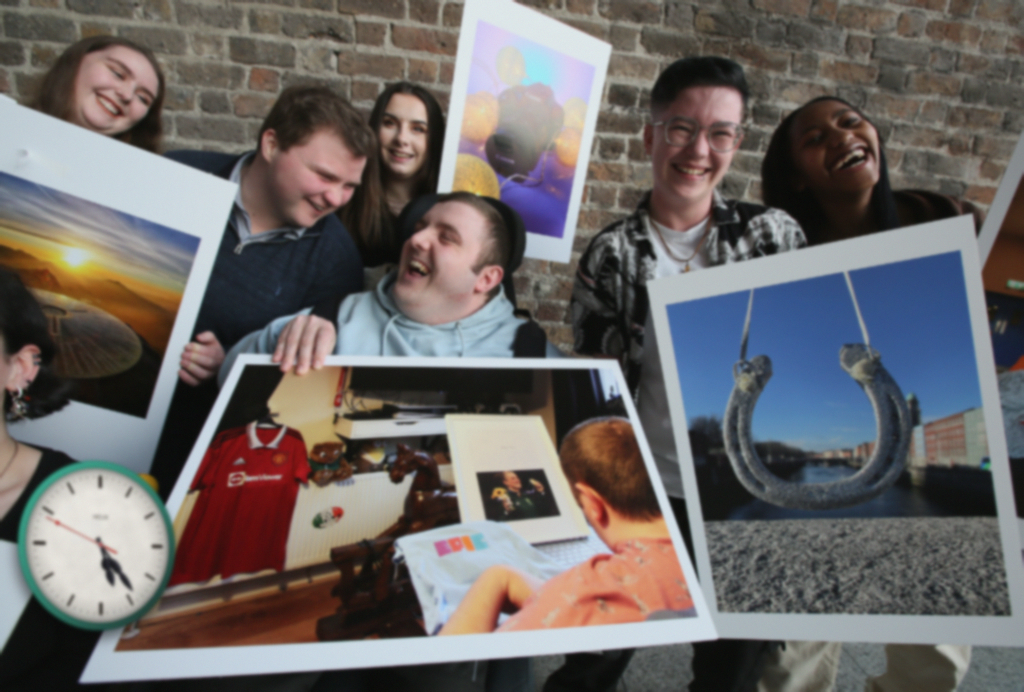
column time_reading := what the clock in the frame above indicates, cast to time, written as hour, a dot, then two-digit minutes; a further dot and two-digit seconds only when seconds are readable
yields 5.23.49
